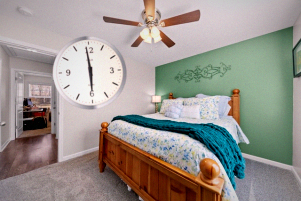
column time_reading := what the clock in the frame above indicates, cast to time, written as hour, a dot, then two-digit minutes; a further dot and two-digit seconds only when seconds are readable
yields 5.59
